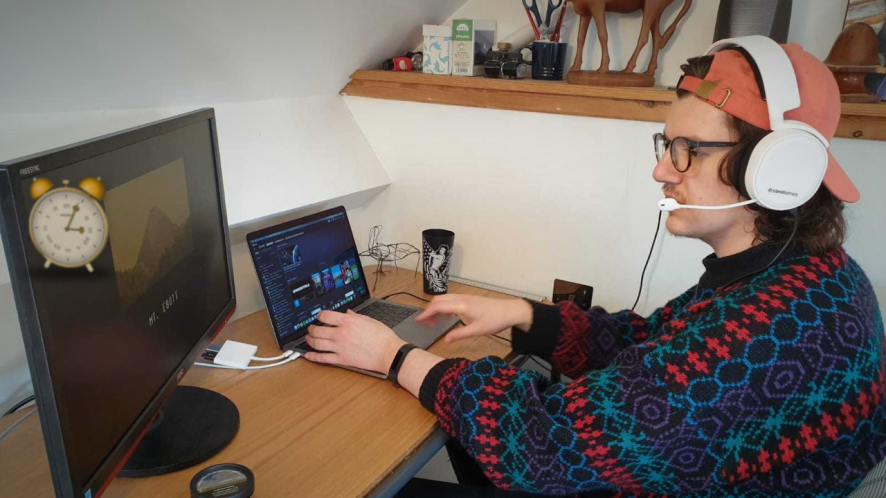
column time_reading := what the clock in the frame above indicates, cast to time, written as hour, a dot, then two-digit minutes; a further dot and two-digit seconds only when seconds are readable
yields 3.04
